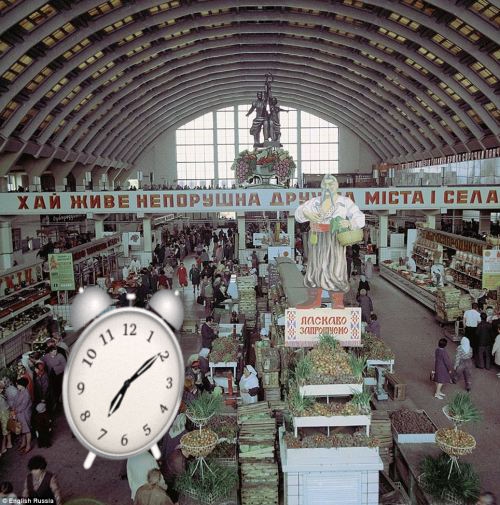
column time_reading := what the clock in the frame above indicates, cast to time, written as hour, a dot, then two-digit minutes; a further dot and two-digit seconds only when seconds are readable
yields 7.09
